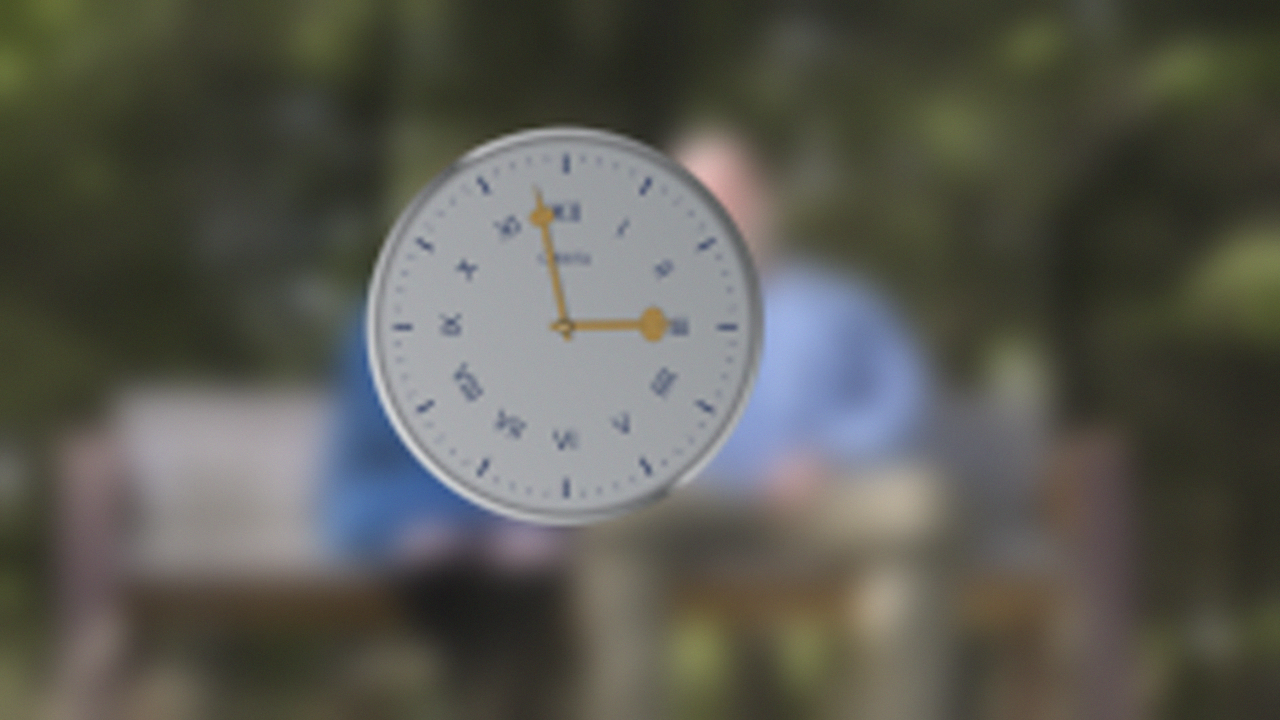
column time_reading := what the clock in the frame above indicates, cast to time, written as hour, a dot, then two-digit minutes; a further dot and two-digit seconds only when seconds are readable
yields 2.58
